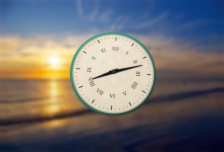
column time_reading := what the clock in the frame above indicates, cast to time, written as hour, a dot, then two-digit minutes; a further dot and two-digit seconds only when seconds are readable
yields 8.12
